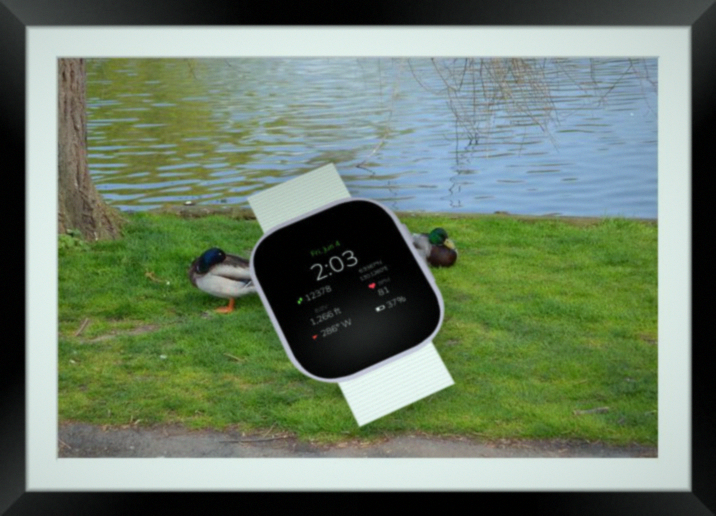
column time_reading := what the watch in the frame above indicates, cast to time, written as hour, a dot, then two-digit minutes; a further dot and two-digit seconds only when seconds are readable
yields 2.03
